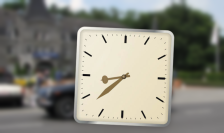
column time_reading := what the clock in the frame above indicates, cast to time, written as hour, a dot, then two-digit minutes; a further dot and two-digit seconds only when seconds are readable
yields 8.38
